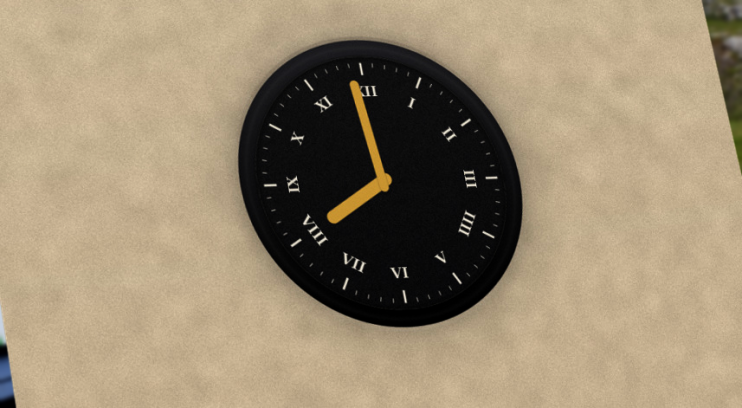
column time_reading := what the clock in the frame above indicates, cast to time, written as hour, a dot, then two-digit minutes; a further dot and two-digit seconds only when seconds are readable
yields 7.59
